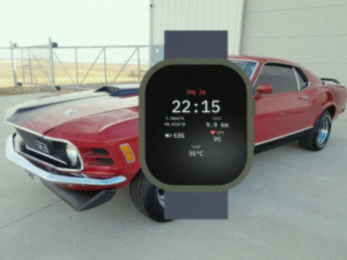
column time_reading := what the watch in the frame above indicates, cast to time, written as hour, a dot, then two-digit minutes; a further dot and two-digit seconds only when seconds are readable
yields 22.15
